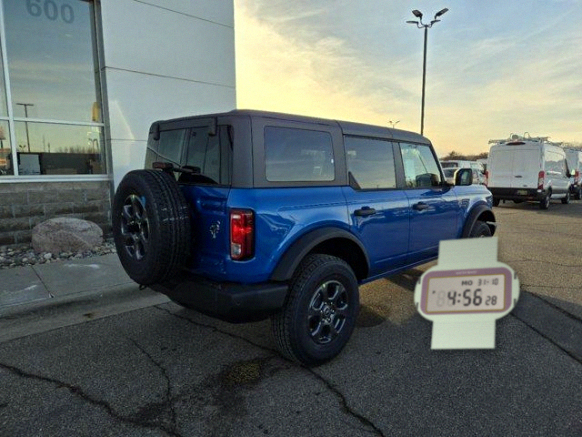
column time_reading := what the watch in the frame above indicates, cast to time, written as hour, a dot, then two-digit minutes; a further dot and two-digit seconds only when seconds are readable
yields 4.56
